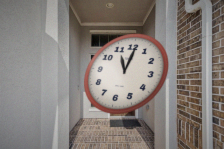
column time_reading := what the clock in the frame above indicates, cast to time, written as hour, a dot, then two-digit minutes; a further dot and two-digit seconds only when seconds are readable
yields 11.01
